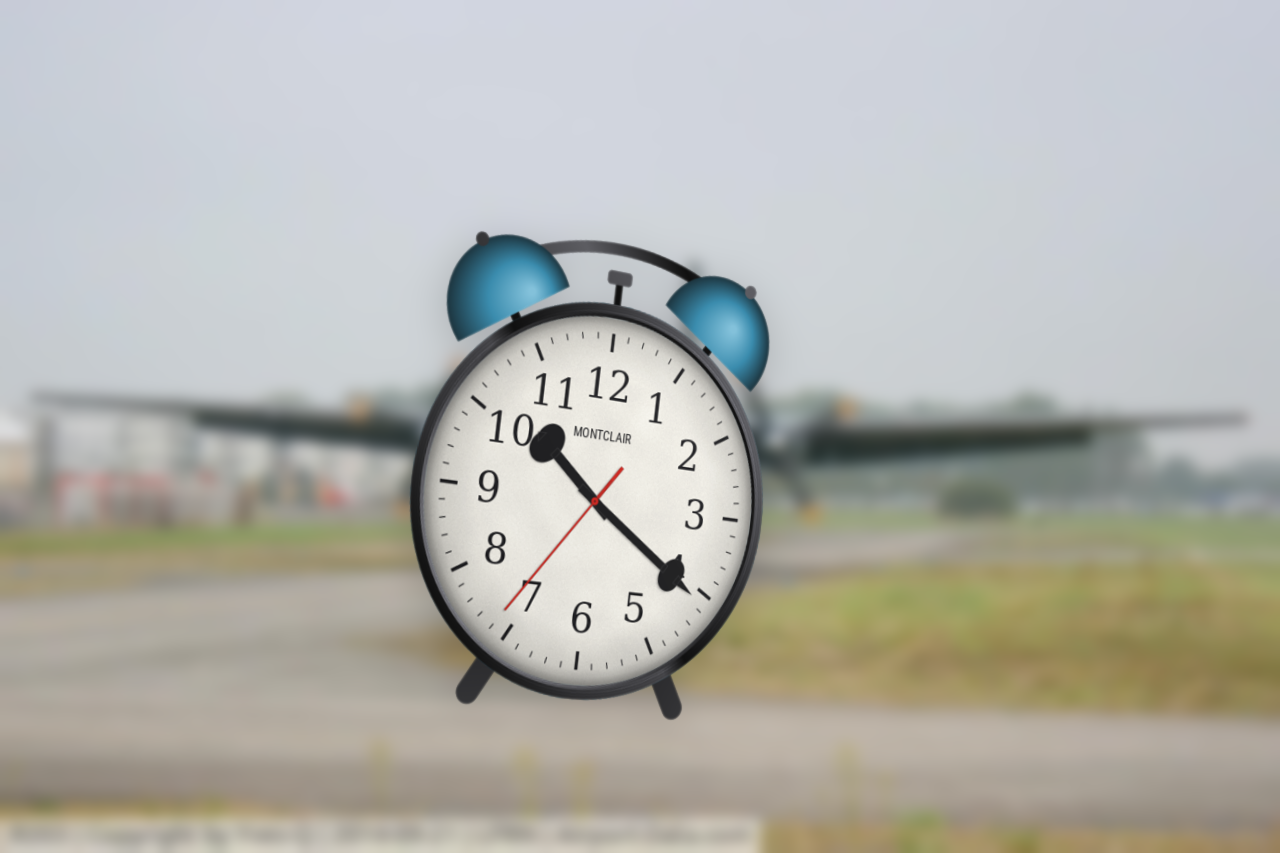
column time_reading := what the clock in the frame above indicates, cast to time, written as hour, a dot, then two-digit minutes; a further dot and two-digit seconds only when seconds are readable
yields 10.20.36
